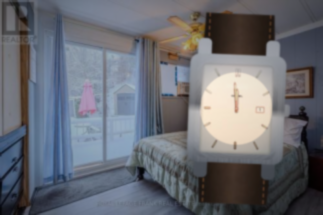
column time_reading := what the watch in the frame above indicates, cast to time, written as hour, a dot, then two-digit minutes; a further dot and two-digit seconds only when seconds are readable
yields 11.59
